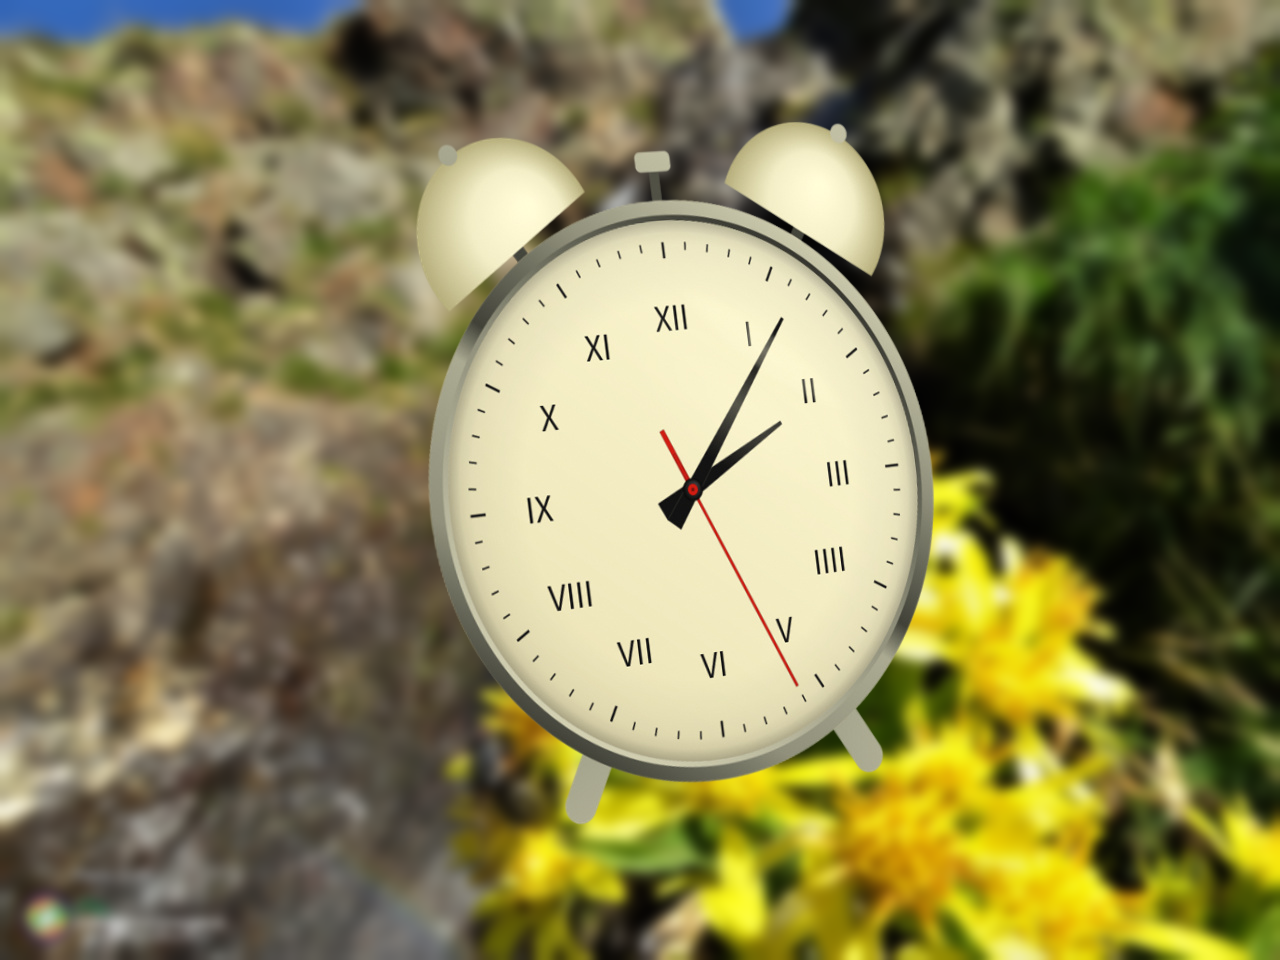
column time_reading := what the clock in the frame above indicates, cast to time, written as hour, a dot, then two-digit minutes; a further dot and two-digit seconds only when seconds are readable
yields 2.06.26
